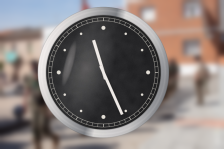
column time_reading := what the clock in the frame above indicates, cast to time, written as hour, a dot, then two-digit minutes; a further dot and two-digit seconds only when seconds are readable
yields 11.26
